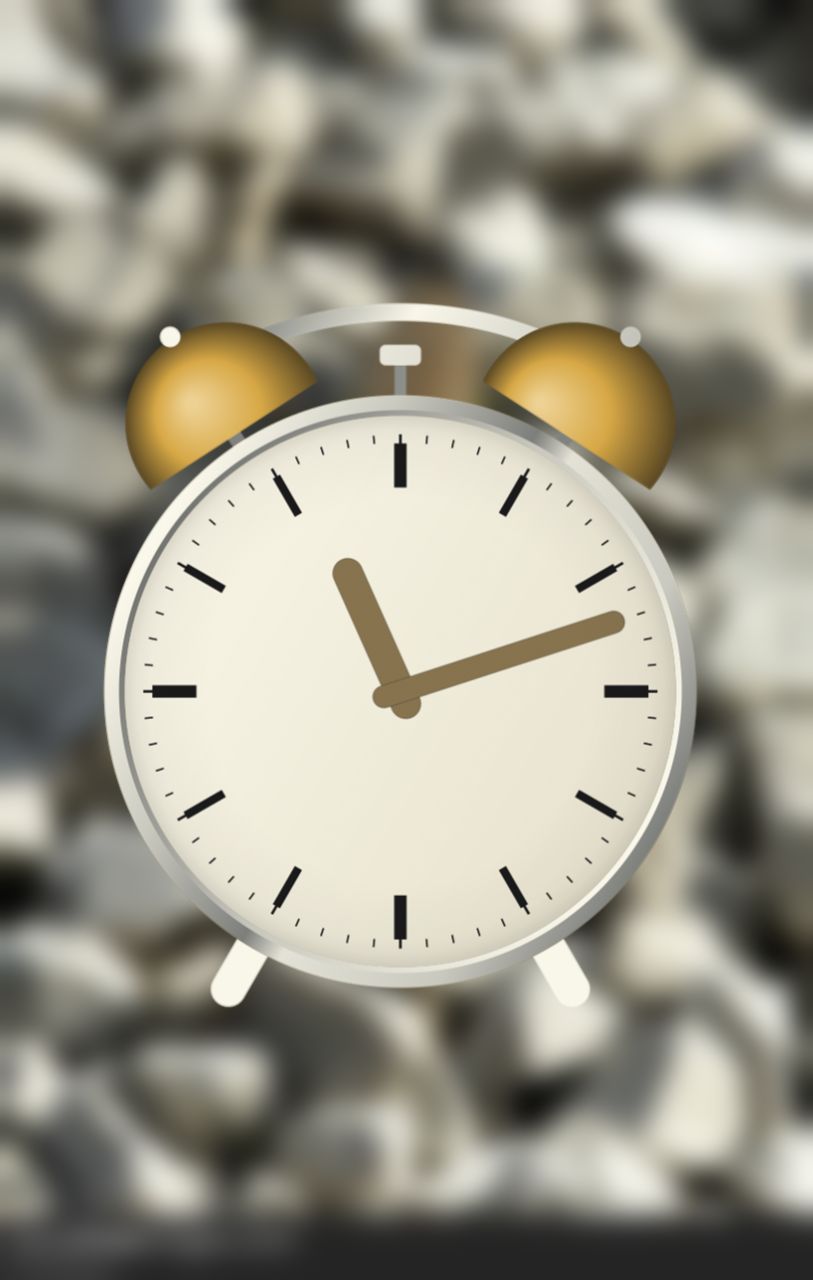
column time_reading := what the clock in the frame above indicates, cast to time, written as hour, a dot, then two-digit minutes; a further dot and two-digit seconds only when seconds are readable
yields 11.12
